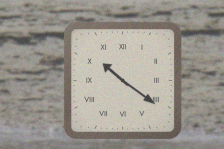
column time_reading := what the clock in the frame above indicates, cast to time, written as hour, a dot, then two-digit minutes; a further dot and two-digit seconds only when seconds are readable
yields 10.21
